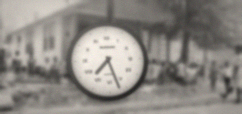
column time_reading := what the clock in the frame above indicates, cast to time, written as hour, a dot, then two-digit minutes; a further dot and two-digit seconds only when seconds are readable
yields 7.27
